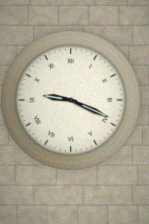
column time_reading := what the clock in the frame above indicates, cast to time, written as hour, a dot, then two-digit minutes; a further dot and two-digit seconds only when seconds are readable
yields 9.19
